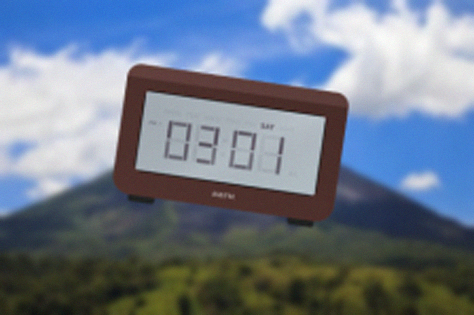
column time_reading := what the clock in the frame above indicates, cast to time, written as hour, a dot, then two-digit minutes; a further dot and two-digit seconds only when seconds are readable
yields 3.01
